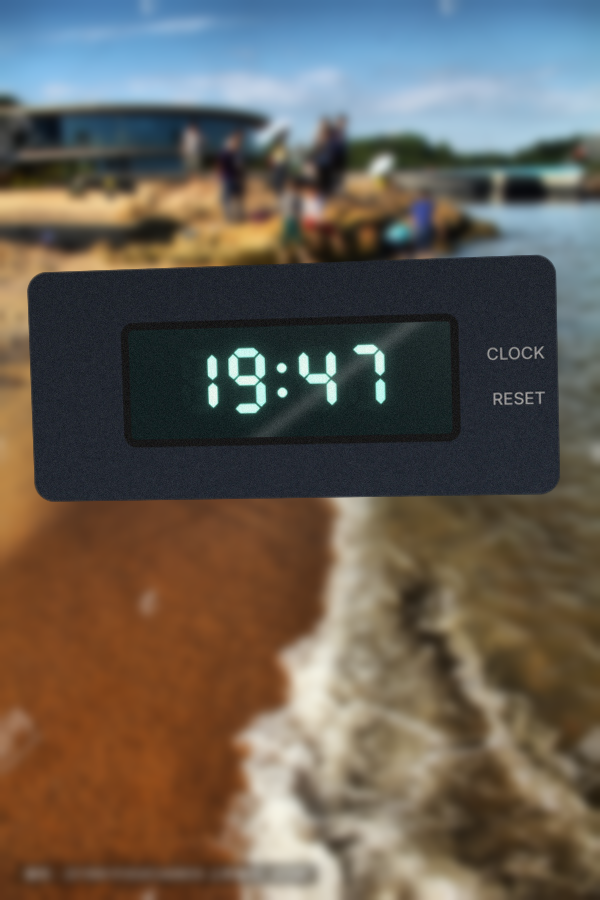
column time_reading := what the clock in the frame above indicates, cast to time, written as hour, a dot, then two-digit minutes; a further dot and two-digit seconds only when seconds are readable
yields 19.47
